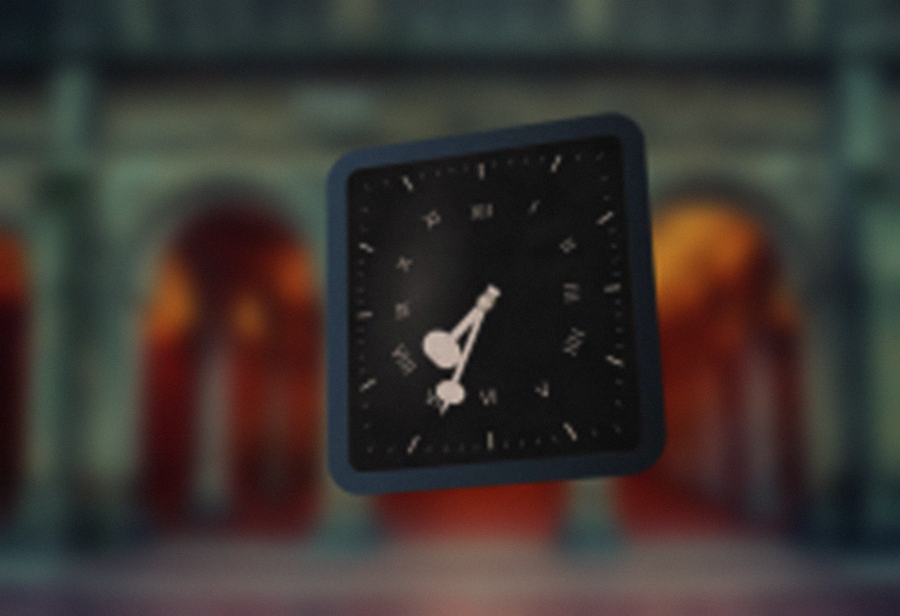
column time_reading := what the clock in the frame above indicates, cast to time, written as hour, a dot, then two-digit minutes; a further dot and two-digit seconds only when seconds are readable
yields 7.34
